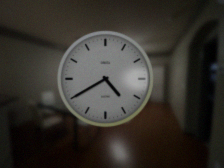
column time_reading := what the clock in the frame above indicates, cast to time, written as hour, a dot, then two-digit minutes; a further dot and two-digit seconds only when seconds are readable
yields 4.40
